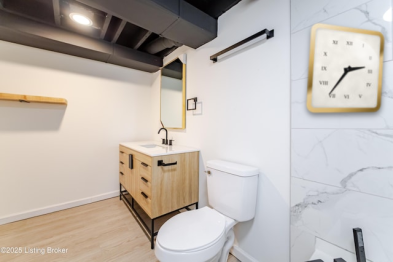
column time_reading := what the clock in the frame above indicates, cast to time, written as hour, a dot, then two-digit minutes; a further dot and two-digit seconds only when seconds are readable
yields 2.36
